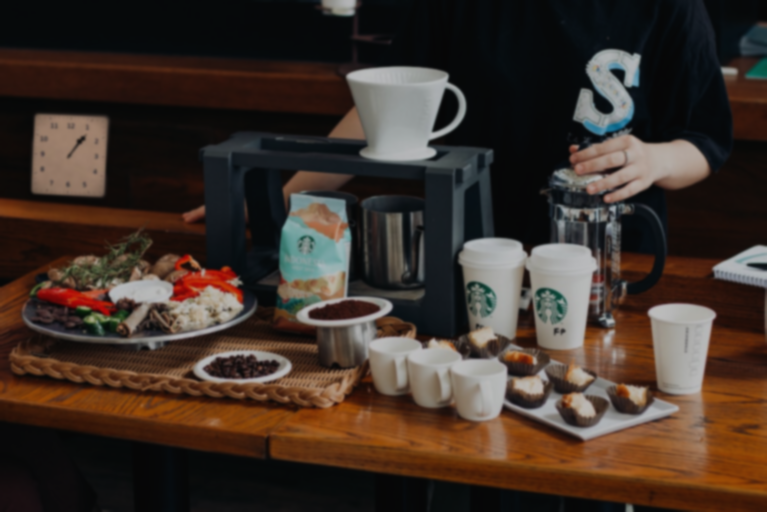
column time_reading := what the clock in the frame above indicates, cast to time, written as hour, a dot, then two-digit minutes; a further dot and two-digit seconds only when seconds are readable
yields 1.06
